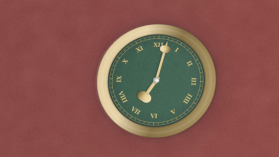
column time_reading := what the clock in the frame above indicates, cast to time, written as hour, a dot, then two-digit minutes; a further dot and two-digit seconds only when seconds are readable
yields 7.02
